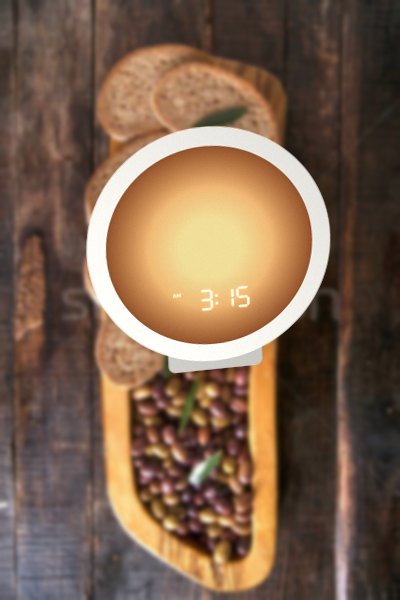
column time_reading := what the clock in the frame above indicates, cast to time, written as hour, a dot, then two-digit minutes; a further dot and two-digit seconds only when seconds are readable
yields 3.15
